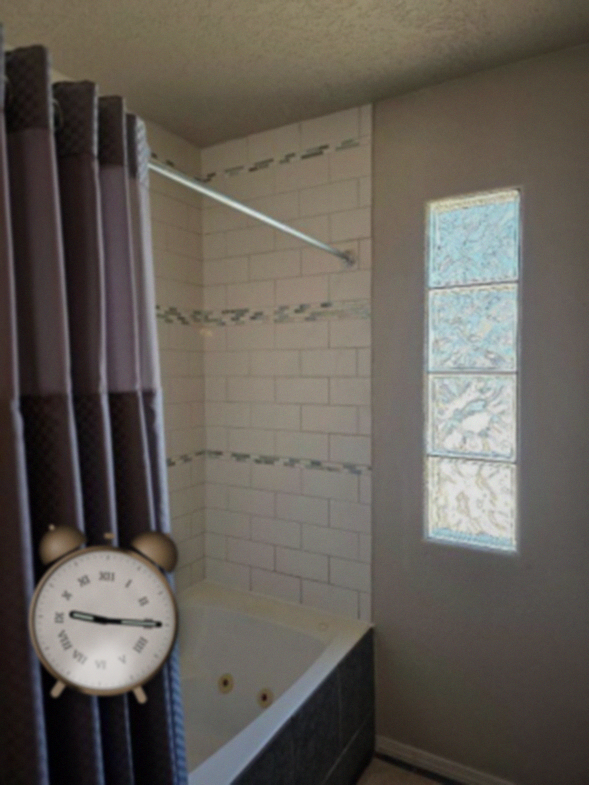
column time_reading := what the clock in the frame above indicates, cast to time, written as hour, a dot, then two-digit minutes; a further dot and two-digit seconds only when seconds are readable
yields 9.15
